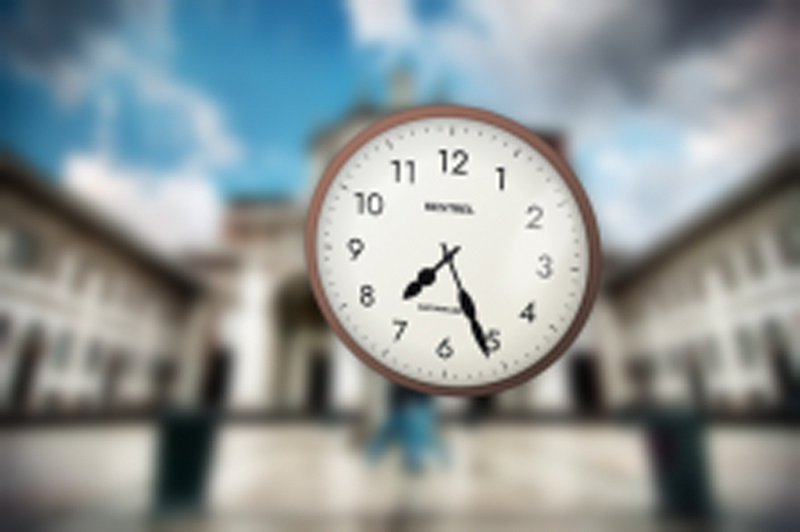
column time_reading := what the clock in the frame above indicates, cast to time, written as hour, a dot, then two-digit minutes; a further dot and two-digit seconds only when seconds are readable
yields 7.26
